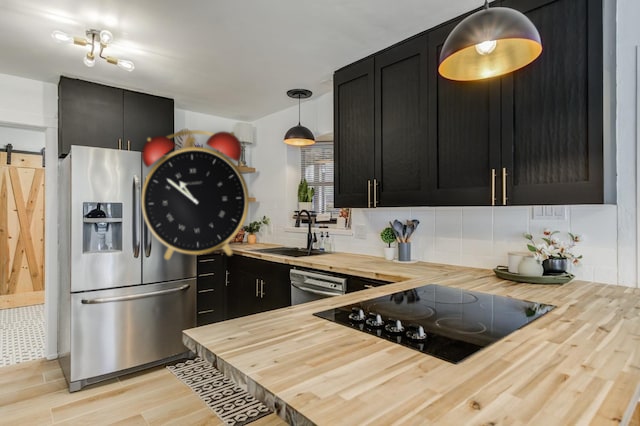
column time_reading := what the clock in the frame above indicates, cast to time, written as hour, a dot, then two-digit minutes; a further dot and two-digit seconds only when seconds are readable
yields 10.52
